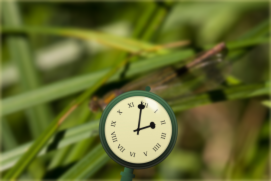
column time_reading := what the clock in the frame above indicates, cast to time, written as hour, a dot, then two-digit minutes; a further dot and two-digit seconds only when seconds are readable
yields 1.59
